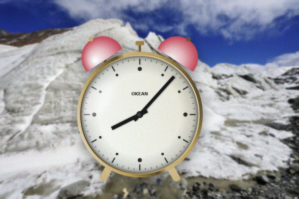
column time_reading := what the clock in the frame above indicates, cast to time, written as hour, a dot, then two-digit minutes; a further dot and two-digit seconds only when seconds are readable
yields 8.07
